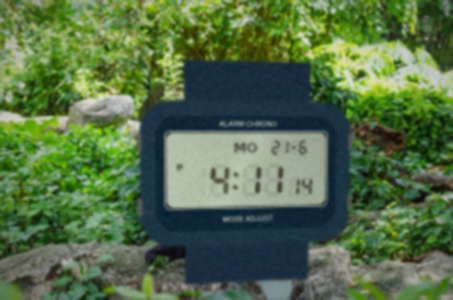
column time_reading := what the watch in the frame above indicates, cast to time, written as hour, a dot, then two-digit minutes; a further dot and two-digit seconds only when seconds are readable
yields 4.11.14
